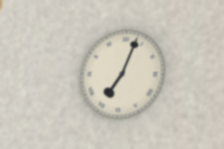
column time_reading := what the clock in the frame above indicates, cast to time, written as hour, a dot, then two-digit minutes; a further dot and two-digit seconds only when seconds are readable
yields 7.03
